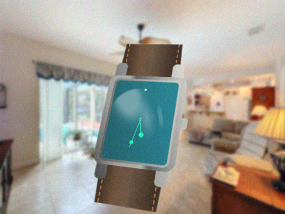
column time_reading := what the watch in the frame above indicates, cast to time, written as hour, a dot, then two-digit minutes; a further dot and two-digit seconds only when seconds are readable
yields 5.32
